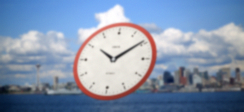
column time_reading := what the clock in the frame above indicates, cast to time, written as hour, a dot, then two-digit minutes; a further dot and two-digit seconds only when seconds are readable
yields 10.09
